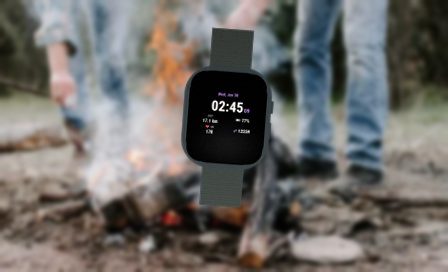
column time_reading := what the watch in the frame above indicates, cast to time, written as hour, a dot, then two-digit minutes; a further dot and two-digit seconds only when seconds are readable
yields 2.45
